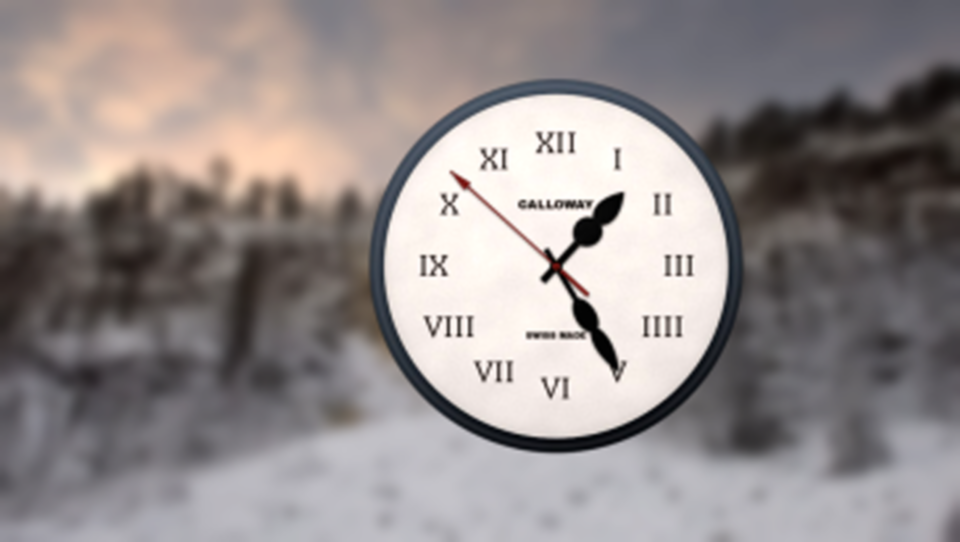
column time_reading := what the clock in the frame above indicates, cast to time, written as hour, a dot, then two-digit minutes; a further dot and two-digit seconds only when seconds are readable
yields 1.24.52
